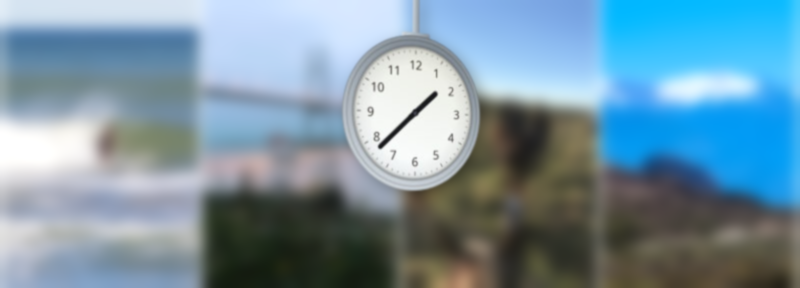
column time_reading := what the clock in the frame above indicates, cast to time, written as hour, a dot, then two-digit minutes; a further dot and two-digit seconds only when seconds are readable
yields 1.38
